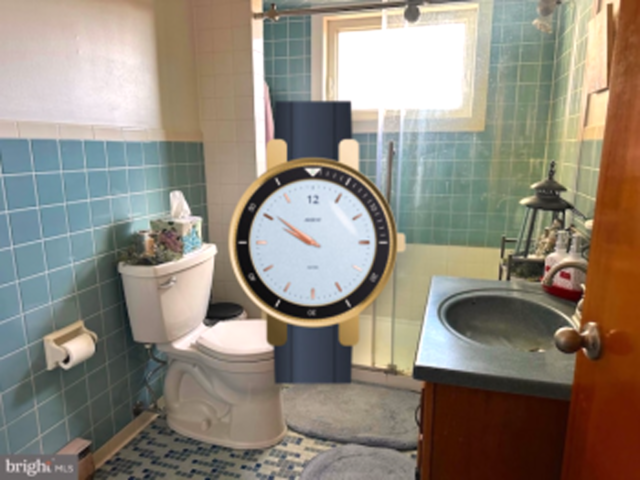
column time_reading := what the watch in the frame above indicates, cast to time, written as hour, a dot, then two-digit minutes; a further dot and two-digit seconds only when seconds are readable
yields 9.51
